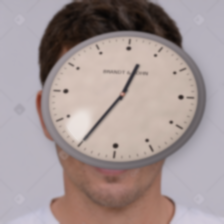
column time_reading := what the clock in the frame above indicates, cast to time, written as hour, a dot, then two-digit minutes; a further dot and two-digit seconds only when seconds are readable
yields 12.35
